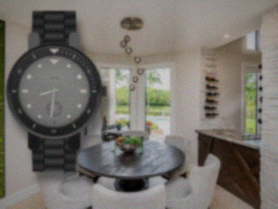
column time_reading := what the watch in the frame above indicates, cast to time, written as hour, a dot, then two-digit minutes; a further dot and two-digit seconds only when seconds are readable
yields 8.31
